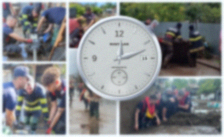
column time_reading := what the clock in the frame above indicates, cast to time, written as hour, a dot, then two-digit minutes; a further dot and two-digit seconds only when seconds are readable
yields 12.12
